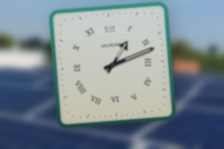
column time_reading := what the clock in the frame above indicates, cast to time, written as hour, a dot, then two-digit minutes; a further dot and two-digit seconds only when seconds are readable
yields 1.12
